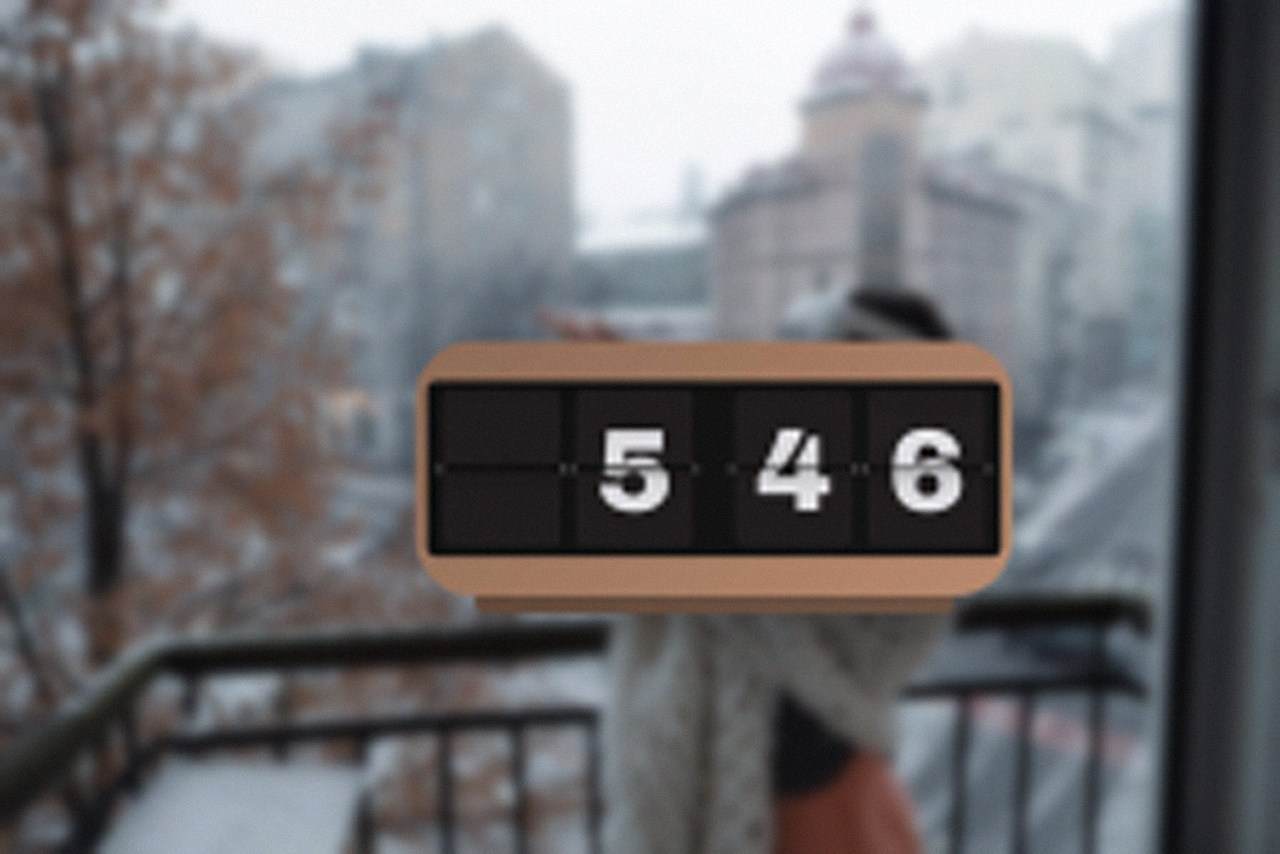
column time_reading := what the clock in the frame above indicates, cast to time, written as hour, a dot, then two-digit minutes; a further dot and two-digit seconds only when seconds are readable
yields 5.46
